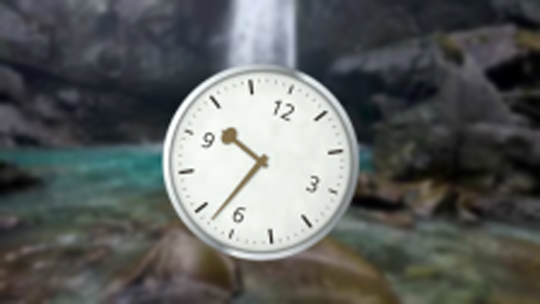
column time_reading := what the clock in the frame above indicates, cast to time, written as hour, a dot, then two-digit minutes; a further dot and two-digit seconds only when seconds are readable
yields 9.33
